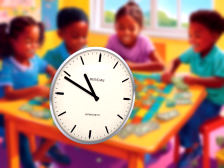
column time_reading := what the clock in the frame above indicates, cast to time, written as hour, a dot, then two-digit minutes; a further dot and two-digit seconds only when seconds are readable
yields 10.49
